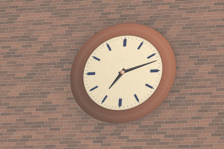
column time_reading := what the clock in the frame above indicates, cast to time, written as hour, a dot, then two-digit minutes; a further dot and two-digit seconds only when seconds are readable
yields 7.12
